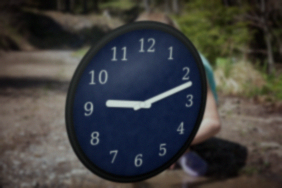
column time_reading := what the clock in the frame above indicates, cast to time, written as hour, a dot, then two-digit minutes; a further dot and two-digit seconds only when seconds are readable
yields 9.12
